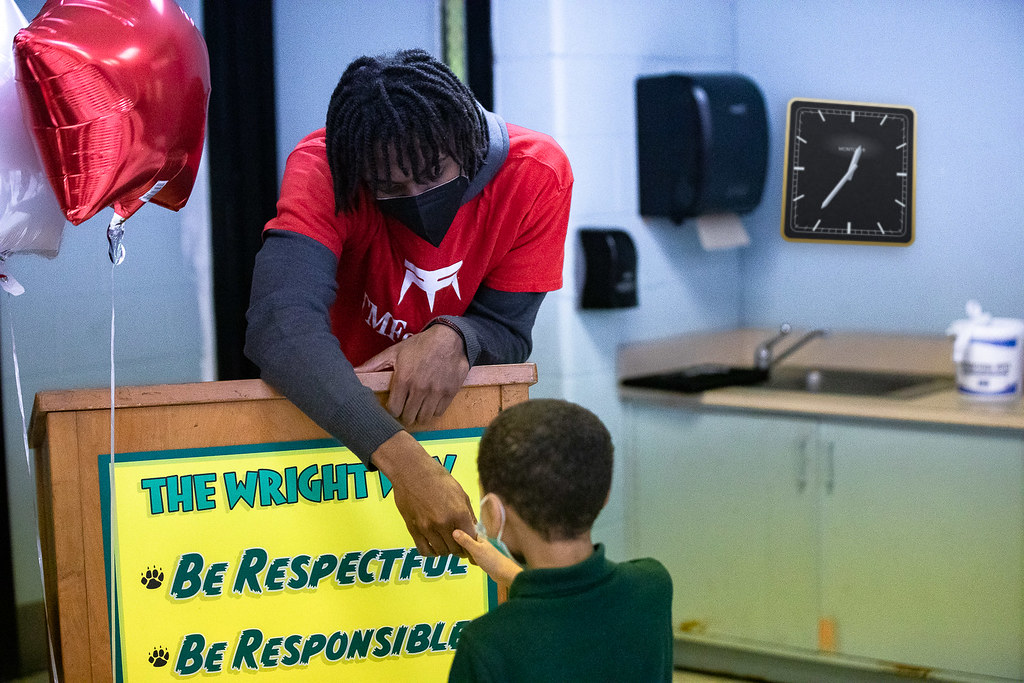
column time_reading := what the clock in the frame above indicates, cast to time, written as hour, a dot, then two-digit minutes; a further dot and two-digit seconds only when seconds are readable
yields 12.36
